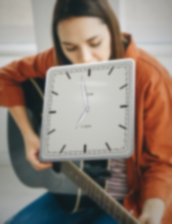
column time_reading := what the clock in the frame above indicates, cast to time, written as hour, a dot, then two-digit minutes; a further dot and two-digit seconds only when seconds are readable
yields 6.58
